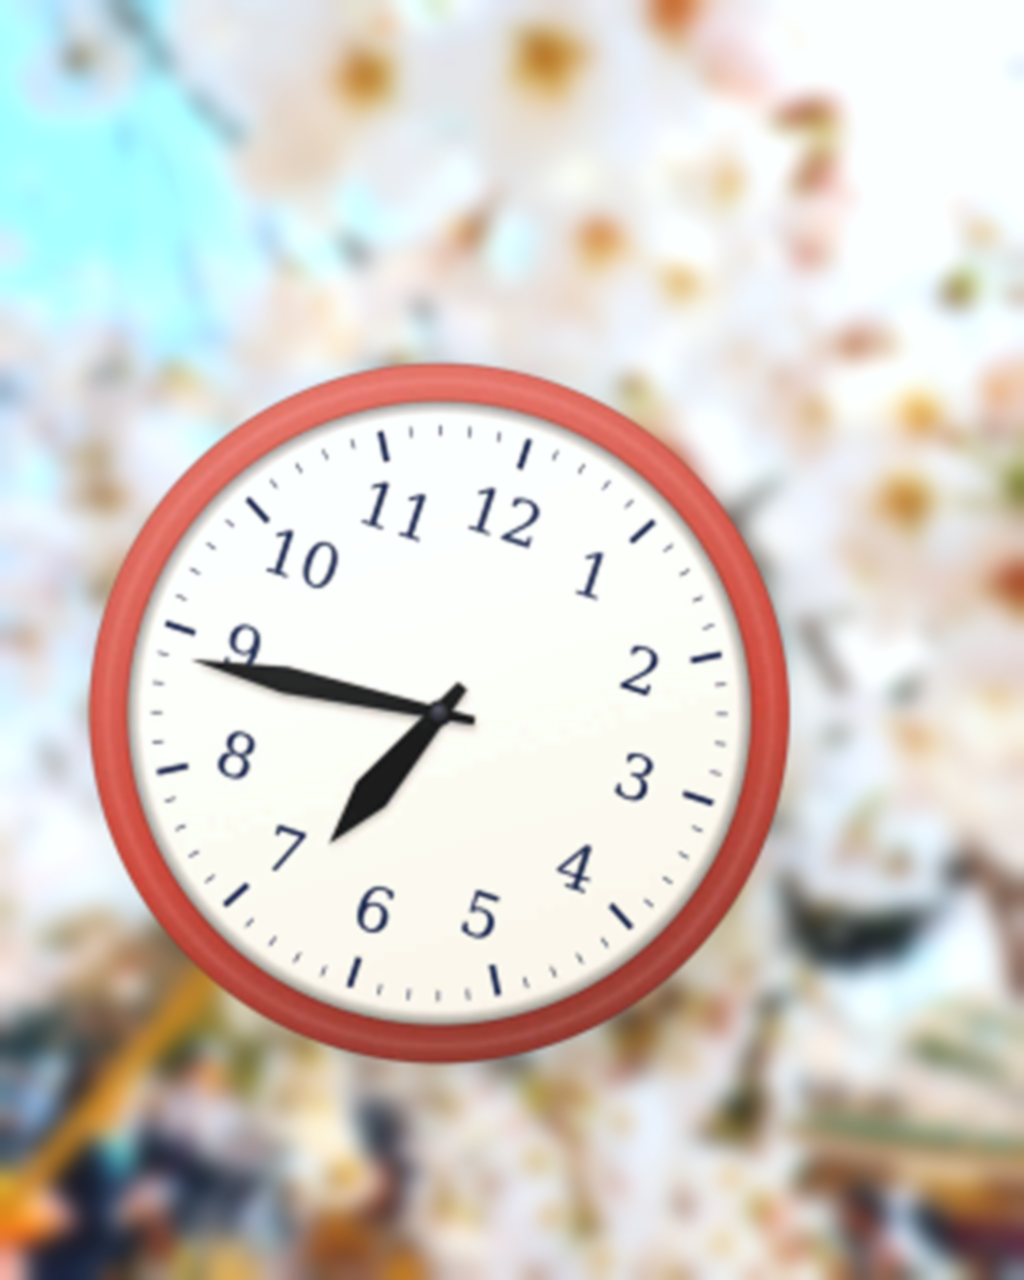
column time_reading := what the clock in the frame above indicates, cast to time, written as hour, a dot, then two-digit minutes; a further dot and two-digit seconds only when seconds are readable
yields 6.44
